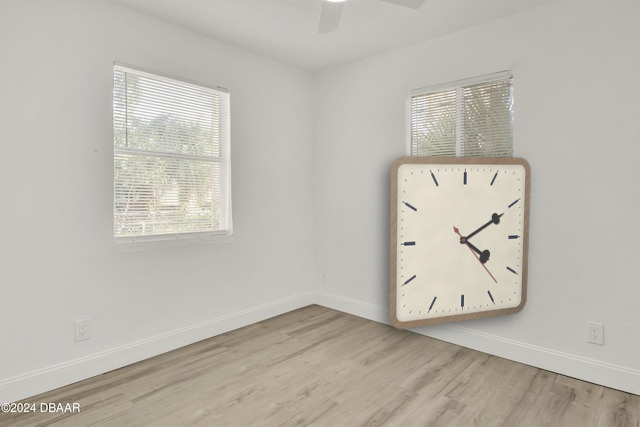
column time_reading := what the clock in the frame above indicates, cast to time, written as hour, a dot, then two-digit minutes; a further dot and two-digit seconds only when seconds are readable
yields 4.10.23
